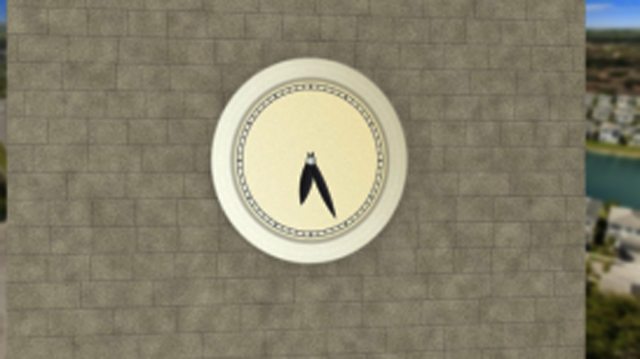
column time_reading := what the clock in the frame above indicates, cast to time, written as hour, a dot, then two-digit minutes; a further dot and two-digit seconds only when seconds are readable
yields 6.26
